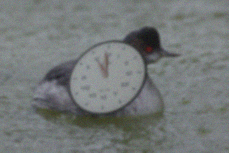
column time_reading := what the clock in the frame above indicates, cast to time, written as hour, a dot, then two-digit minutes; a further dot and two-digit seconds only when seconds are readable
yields 10.59
